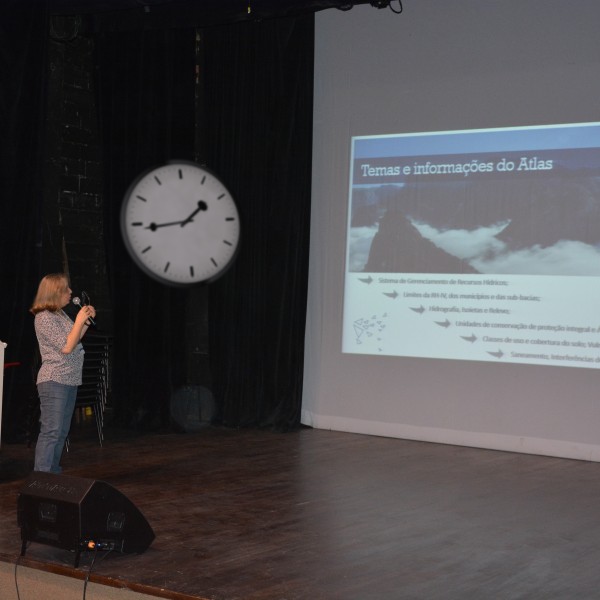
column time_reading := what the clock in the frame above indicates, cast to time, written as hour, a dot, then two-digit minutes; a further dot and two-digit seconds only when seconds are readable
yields 1.44
